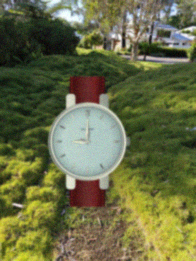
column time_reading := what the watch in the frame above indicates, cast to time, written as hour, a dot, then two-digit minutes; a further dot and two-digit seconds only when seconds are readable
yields 9.00
